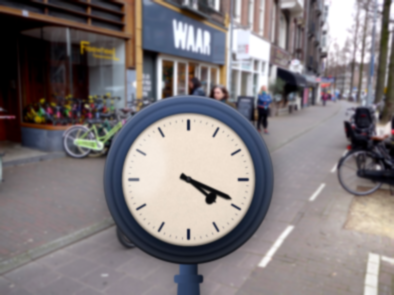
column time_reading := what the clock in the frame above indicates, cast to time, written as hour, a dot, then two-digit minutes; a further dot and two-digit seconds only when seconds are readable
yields 4.19
